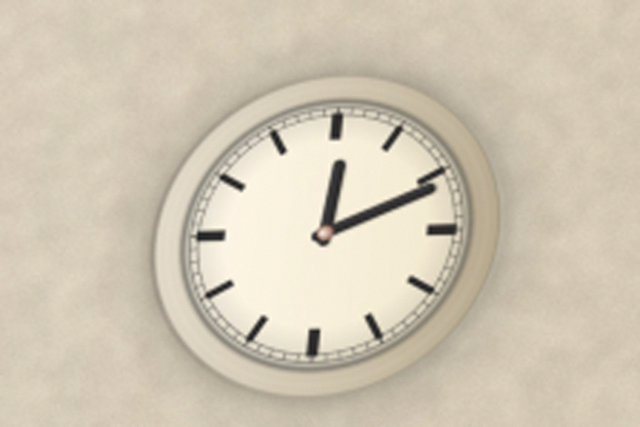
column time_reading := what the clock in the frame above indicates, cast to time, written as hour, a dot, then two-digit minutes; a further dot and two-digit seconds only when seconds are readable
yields 12.11
